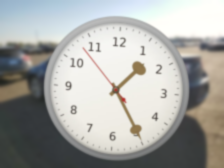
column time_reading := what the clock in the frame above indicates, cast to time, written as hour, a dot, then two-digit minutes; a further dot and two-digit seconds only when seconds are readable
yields 1.24.53
